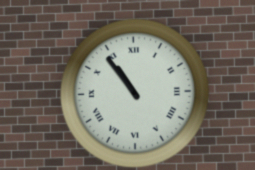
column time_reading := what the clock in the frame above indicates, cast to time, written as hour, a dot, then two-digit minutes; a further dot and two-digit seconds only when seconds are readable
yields 10.54
